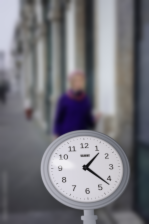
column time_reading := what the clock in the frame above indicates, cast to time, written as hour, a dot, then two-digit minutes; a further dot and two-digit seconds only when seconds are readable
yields 1.22
